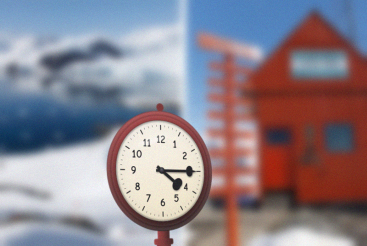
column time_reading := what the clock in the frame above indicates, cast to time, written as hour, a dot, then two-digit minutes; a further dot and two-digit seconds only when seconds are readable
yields 4.15
